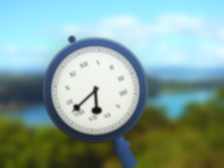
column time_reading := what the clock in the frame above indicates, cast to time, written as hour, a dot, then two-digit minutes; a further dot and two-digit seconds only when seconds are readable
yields 6.42
